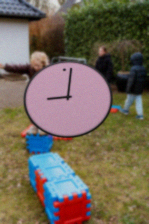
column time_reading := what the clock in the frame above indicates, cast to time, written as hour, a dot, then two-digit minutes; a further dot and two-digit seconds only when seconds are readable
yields 9.02
